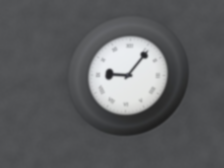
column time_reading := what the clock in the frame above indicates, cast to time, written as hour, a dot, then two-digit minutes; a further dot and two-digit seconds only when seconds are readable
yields 9.06
